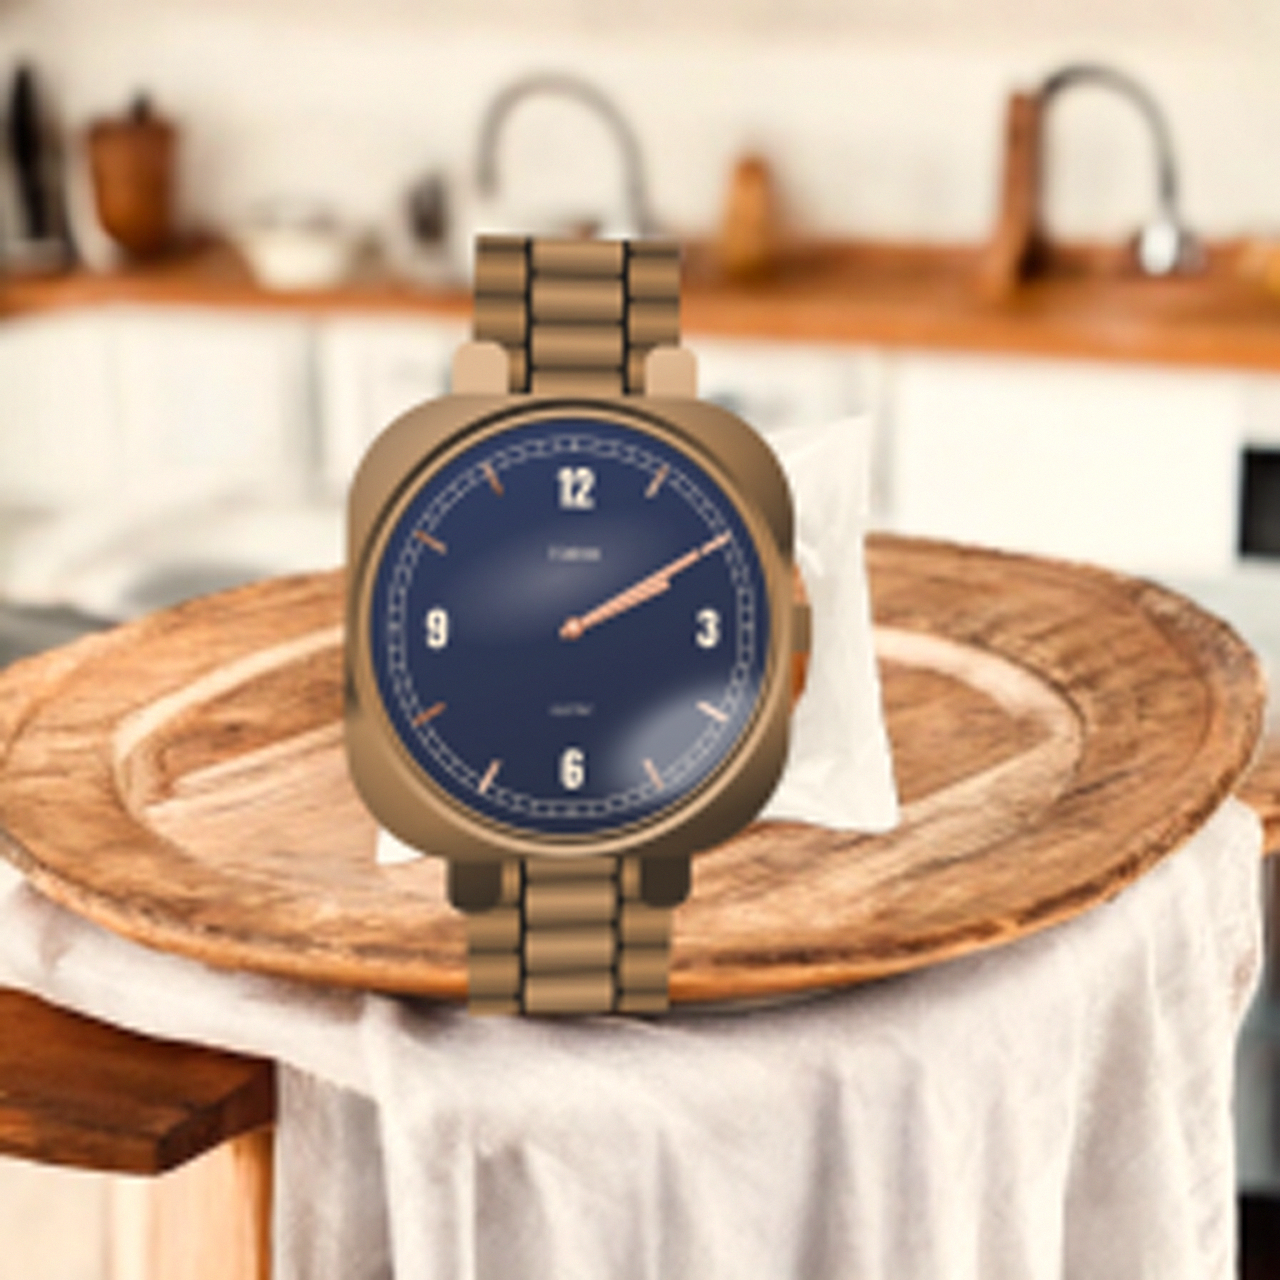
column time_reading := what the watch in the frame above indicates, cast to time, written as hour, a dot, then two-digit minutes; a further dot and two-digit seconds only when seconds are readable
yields 2.10
